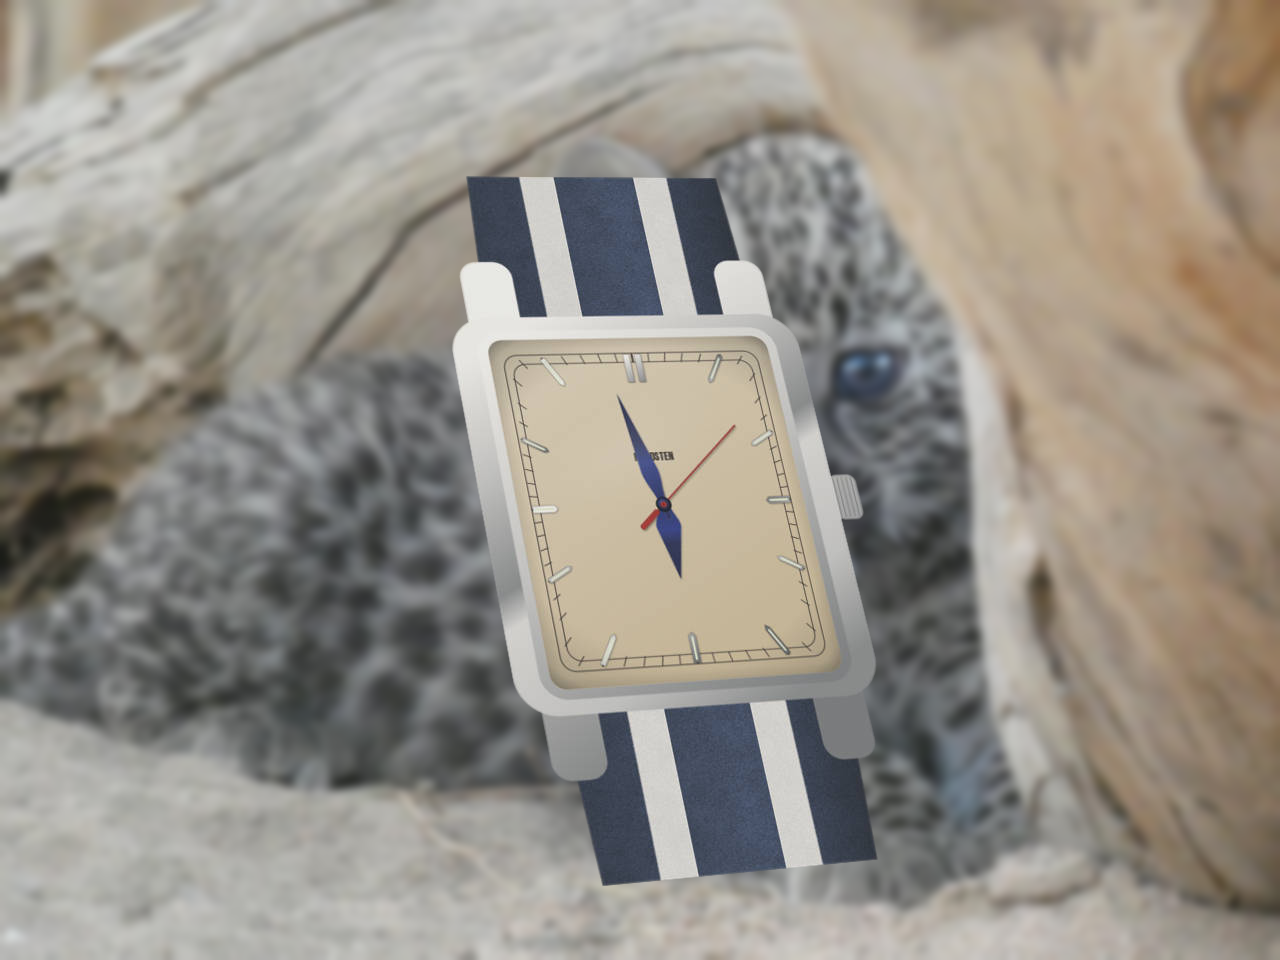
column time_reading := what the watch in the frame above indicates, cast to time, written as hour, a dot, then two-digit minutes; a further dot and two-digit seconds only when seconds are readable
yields 5.58.08
